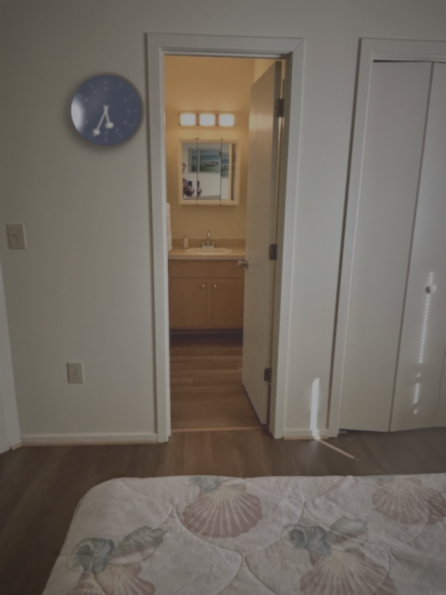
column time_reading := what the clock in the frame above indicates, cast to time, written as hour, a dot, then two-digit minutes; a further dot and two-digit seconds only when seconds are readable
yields 5.34
